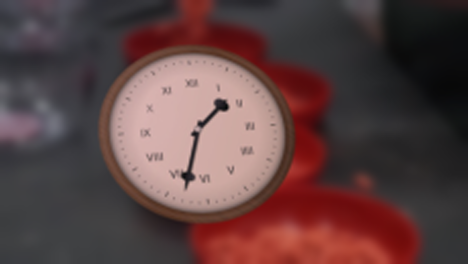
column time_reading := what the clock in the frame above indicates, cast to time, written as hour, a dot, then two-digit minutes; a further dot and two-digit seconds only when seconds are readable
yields 1.33
